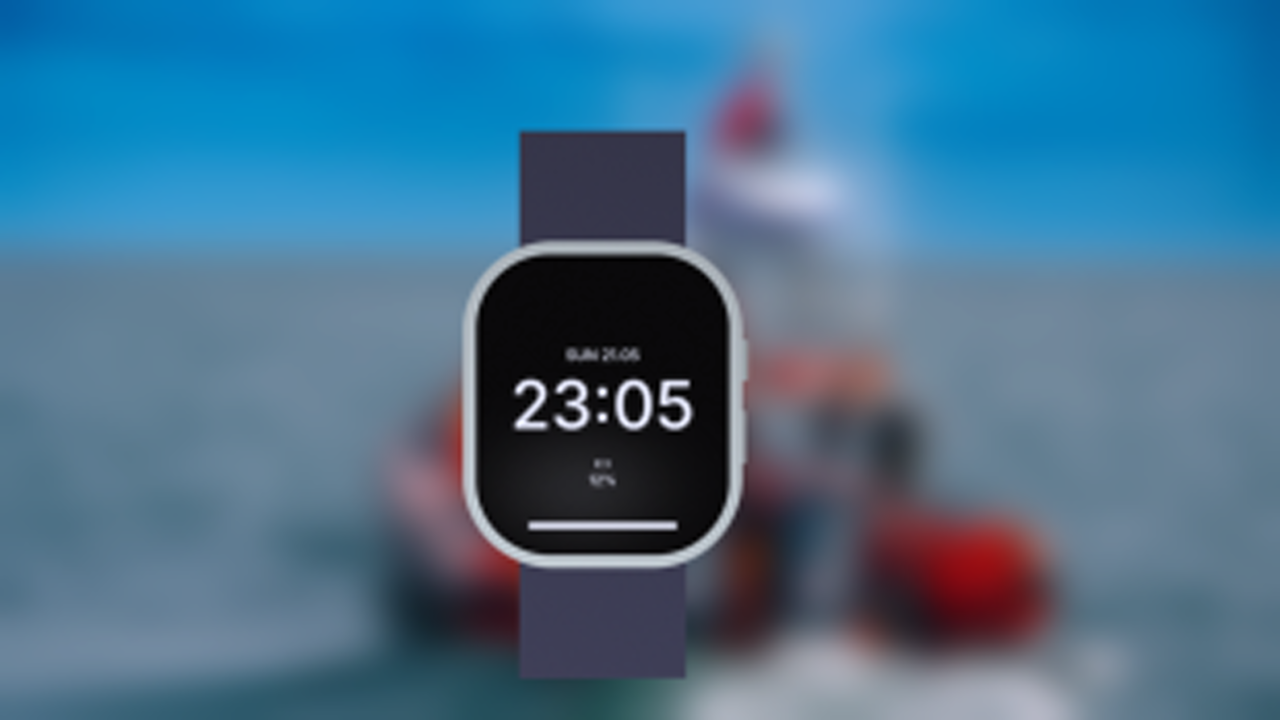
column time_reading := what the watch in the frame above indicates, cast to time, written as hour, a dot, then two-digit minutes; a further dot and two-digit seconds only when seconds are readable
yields 23.05
